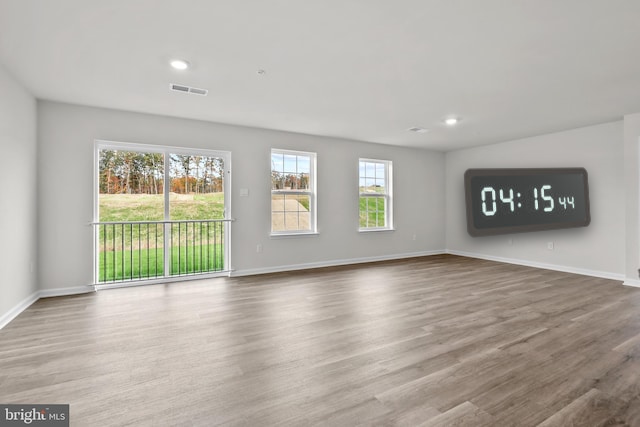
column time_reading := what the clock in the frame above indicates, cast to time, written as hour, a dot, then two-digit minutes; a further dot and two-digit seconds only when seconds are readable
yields 4.15.44
